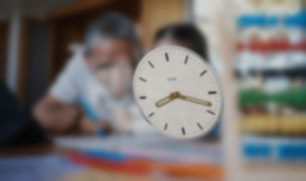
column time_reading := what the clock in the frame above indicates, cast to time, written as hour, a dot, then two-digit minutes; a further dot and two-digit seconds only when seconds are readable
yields 8.18
